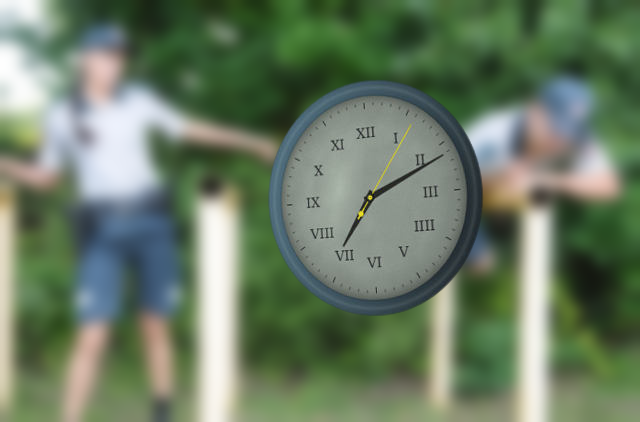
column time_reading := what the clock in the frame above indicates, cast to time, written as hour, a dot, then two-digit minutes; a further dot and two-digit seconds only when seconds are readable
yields 7.11.06
